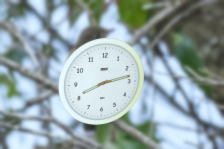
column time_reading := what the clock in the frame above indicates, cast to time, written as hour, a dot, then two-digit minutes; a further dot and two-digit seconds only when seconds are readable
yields 8.13
